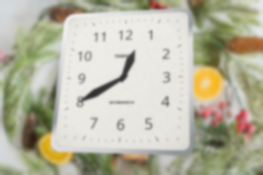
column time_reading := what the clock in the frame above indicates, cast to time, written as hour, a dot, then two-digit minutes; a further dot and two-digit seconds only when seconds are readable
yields 12.40
